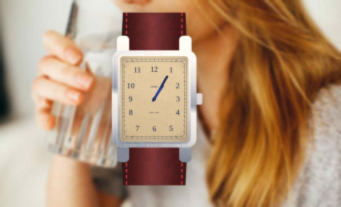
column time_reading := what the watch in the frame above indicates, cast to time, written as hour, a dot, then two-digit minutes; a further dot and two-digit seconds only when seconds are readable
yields 1.05
